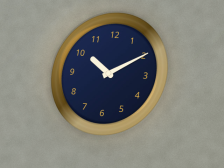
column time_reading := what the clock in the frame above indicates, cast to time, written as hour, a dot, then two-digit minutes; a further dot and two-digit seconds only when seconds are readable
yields 10.10
